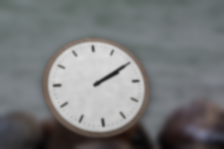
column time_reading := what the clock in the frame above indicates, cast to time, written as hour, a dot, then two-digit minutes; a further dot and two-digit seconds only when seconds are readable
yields 2.10
